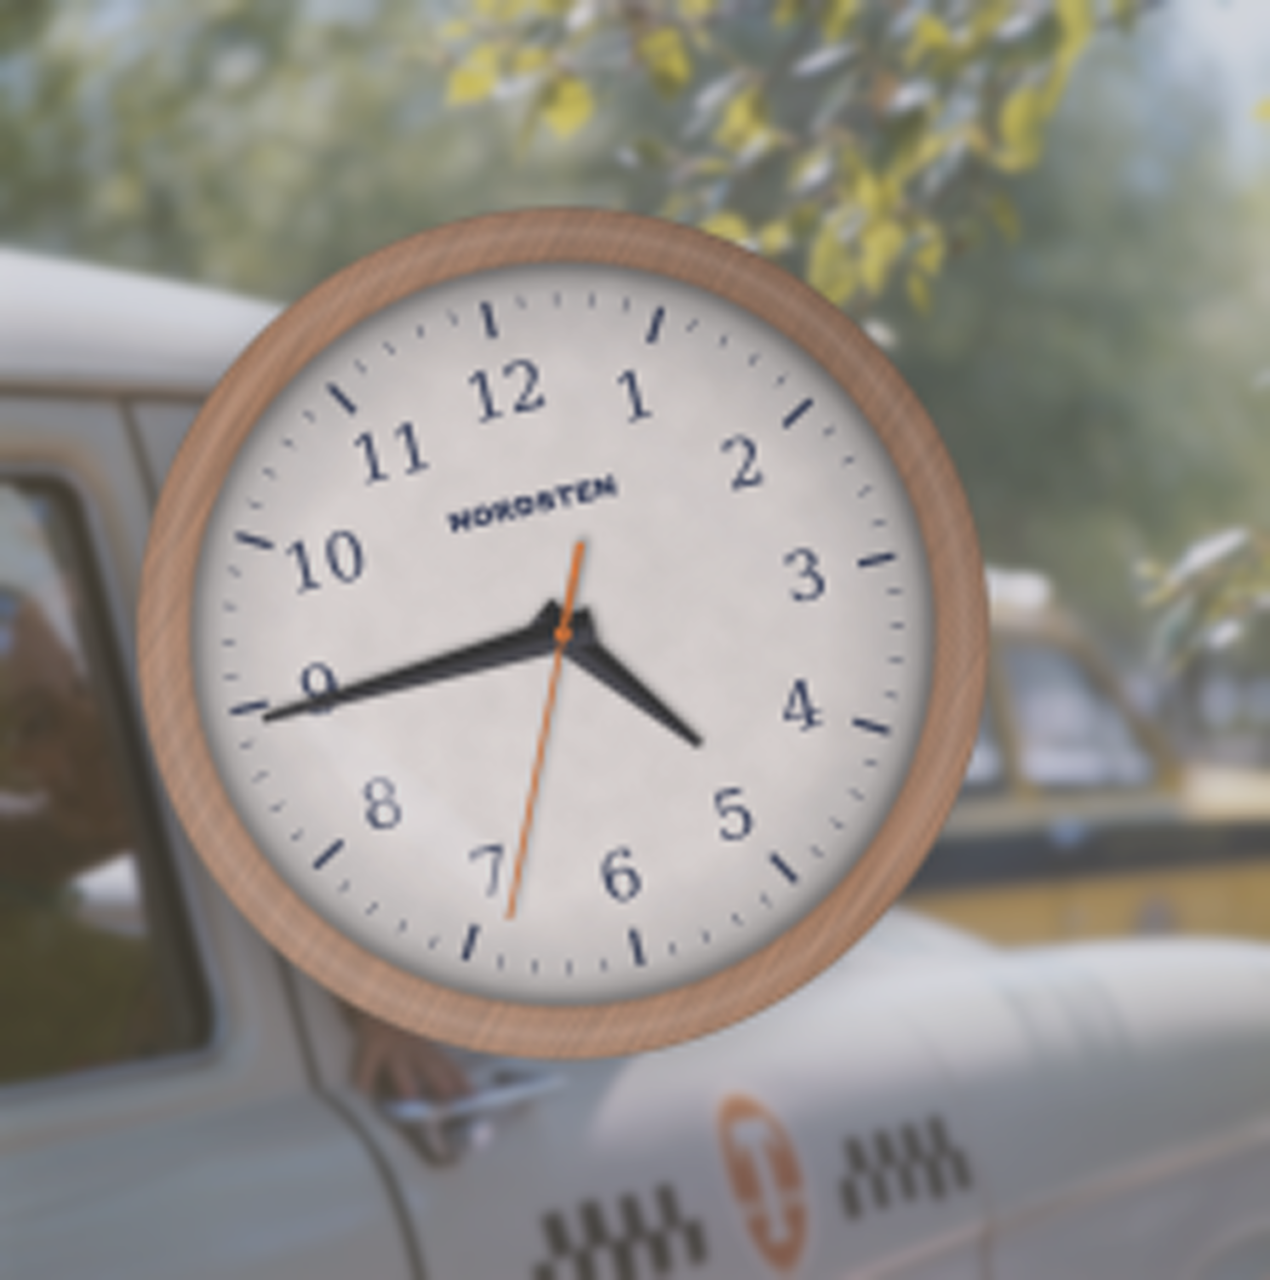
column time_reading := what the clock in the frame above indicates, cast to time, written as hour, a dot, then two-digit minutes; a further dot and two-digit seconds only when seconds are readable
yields 4.44.34
